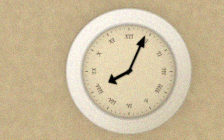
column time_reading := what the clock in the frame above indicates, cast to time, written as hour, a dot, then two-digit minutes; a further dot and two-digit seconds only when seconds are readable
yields 8.04
